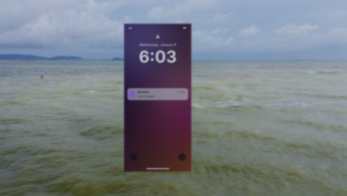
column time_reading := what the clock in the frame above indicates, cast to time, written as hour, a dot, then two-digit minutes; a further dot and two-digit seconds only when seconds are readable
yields 6.03
